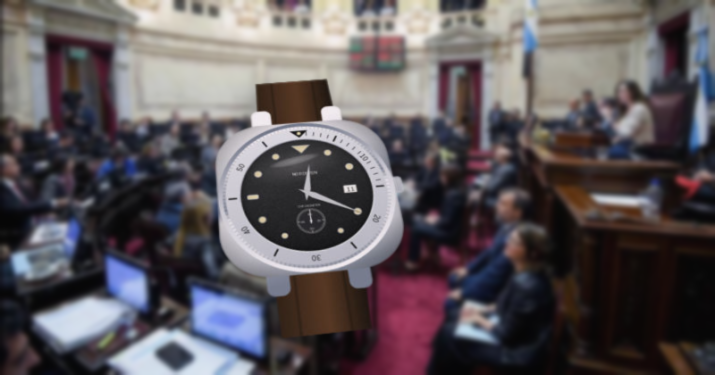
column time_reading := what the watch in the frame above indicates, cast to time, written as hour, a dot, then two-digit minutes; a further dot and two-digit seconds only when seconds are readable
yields 12.20
